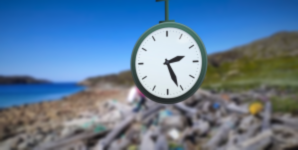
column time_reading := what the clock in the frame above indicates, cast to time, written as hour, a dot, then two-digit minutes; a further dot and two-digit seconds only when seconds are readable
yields 2.26
